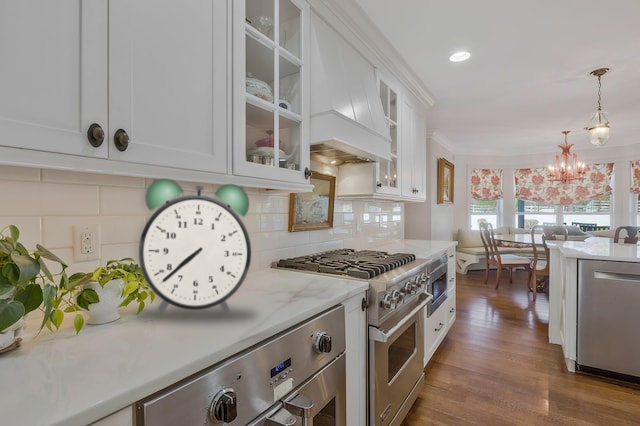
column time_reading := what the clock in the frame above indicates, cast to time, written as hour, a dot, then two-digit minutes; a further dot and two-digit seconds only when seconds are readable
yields 7.38
